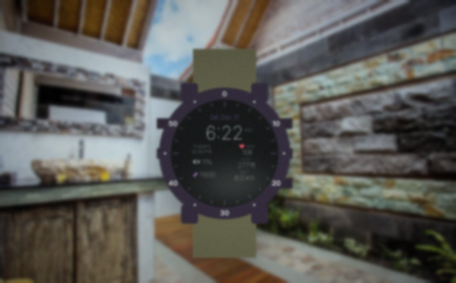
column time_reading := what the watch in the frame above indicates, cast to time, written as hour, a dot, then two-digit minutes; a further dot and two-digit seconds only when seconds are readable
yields 6.22
